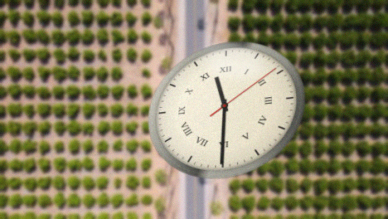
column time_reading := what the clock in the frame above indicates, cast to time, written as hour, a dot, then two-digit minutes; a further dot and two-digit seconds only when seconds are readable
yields 11.30.09
